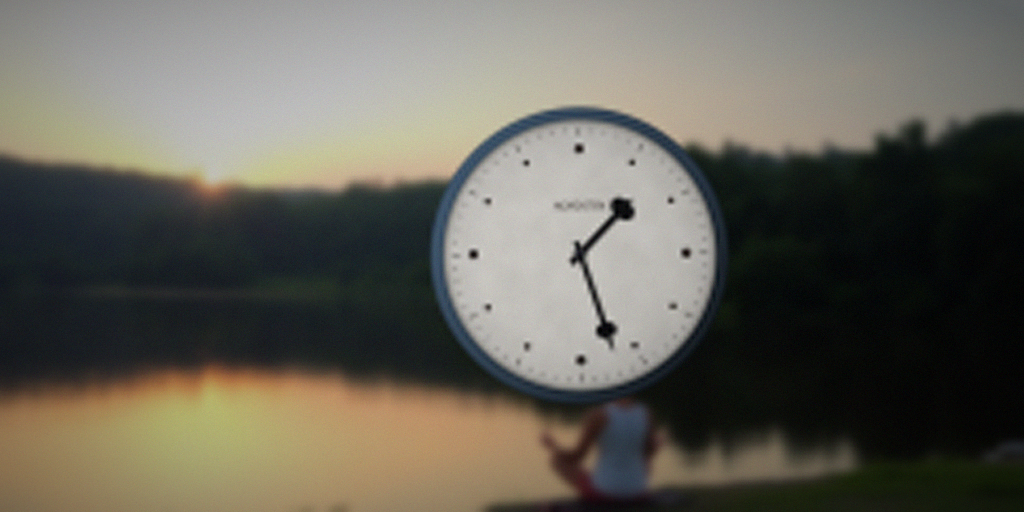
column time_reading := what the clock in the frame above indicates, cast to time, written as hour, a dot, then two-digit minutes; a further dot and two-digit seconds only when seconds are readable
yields 1.27
